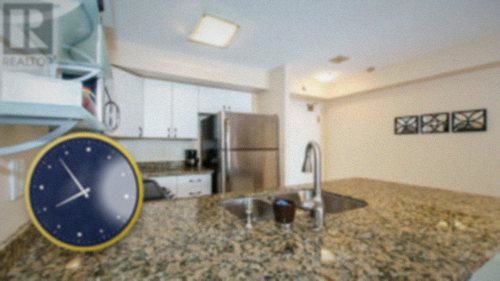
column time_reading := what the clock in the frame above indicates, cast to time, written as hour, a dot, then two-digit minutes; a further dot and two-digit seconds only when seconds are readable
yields 7.53
